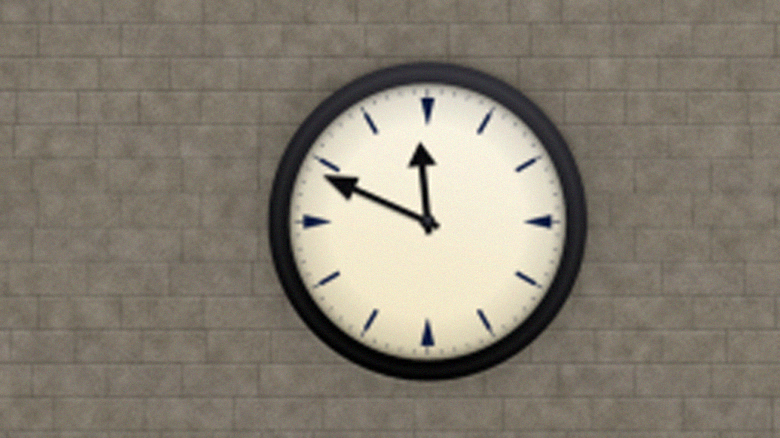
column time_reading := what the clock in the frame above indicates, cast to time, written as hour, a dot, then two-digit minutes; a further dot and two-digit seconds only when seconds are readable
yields 11.49
